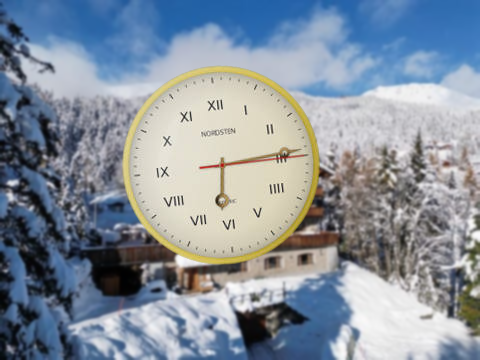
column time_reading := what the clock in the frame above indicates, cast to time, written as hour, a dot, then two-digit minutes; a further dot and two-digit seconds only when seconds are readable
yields 6.14.15
